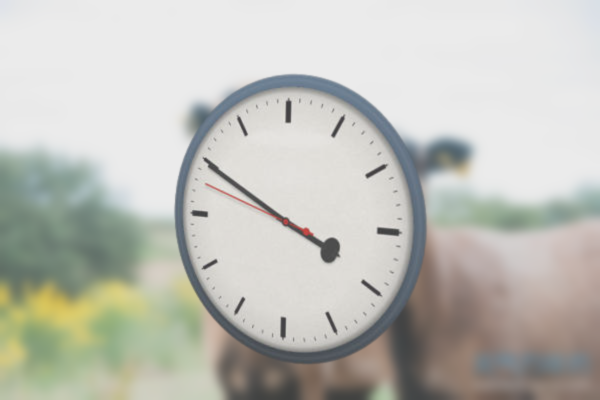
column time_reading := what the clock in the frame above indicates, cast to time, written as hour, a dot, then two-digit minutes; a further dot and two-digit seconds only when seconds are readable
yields 3.49.48
